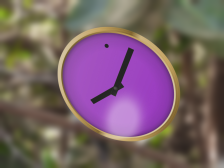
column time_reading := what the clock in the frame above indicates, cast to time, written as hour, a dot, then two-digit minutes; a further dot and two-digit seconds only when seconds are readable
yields 8.05
